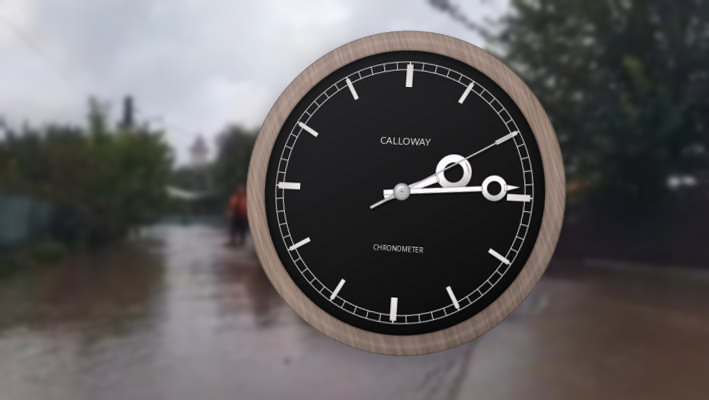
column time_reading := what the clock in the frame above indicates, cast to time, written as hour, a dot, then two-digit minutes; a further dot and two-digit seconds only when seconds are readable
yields 2.14.10
